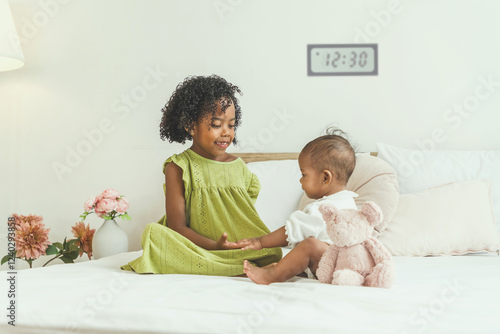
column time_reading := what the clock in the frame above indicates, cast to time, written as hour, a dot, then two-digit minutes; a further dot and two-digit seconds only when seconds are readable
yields 12.30
